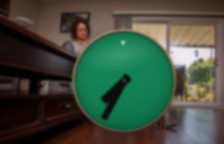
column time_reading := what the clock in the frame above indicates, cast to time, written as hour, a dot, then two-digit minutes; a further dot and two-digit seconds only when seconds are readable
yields 7.35
